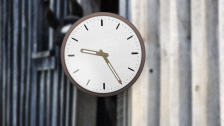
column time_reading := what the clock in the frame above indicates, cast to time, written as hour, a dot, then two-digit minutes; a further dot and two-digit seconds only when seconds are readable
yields 9.25
